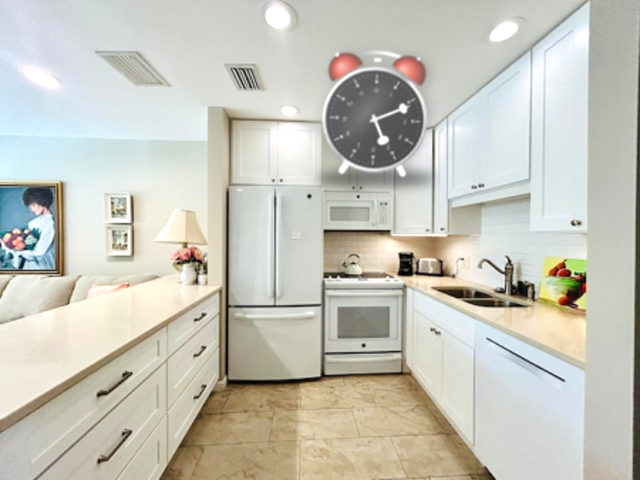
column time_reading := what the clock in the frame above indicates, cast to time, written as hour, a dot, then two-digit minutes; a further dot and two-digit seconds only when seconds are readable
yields 5.11
